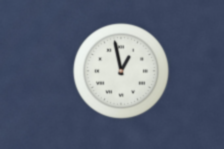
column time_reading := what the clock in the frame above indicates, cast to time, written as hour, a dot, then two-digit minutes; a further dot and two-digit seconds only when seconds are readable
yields 12.58
